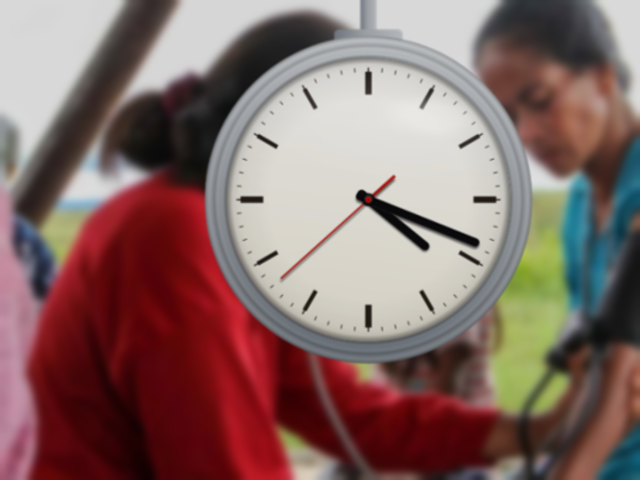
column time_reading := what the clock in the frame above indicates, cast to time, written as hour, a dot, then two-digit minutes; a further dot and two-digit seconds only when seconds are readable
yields 4.18.38
